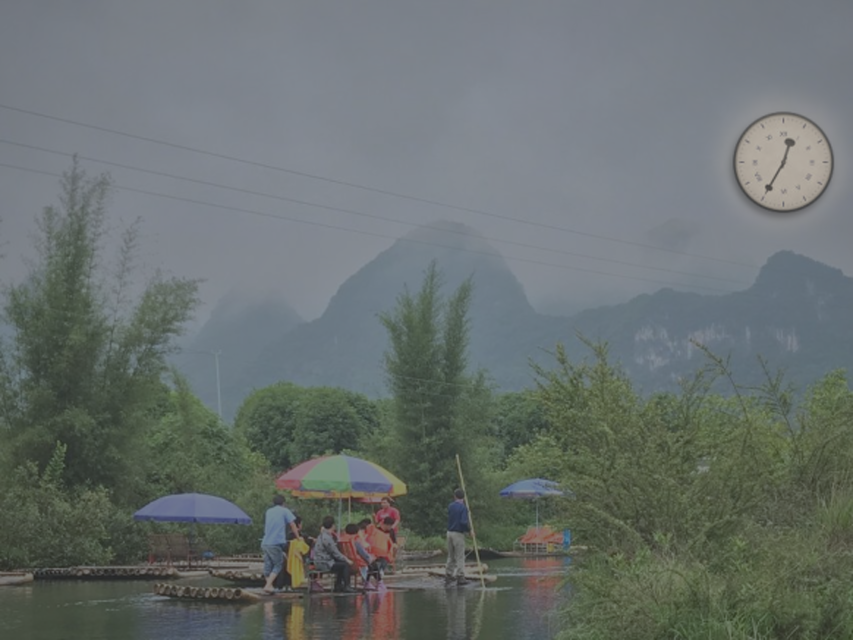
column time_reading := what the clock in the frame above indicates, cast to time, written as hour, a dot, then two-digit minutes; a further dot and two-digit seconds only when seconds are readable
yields 12.35
